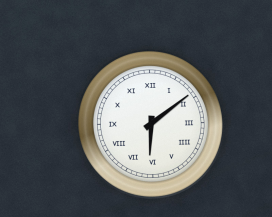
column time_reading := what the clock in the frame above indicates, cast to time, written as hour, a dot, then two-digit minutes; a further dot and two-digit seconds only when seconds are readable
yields 6.09
